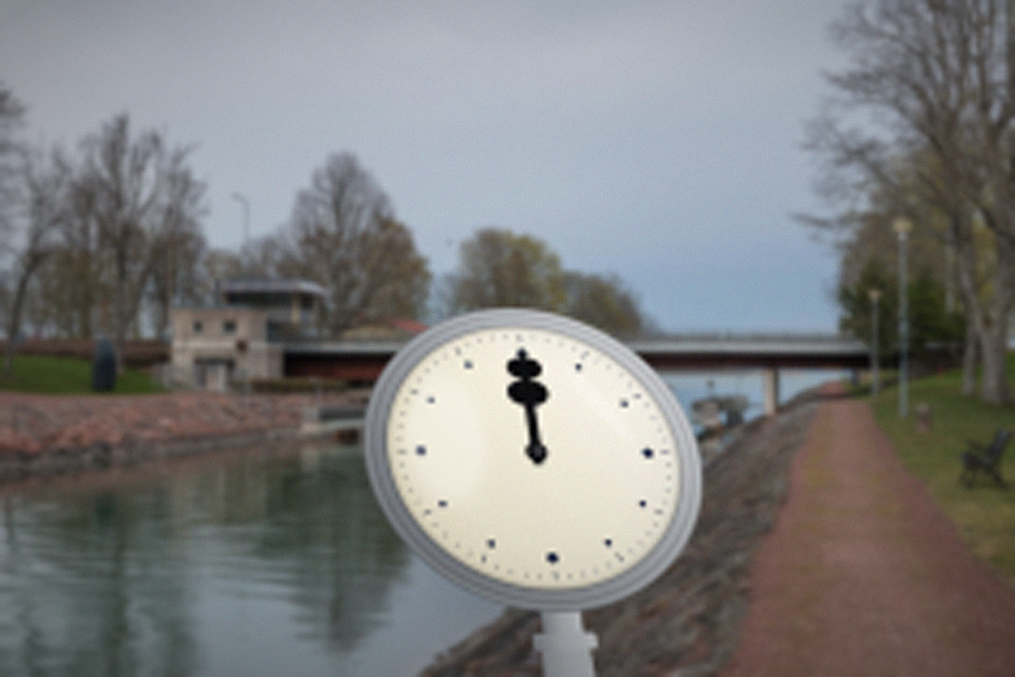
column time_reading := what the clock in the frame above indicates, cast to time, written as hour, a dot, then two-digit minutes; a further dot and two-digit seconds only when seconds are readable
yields 12.00
